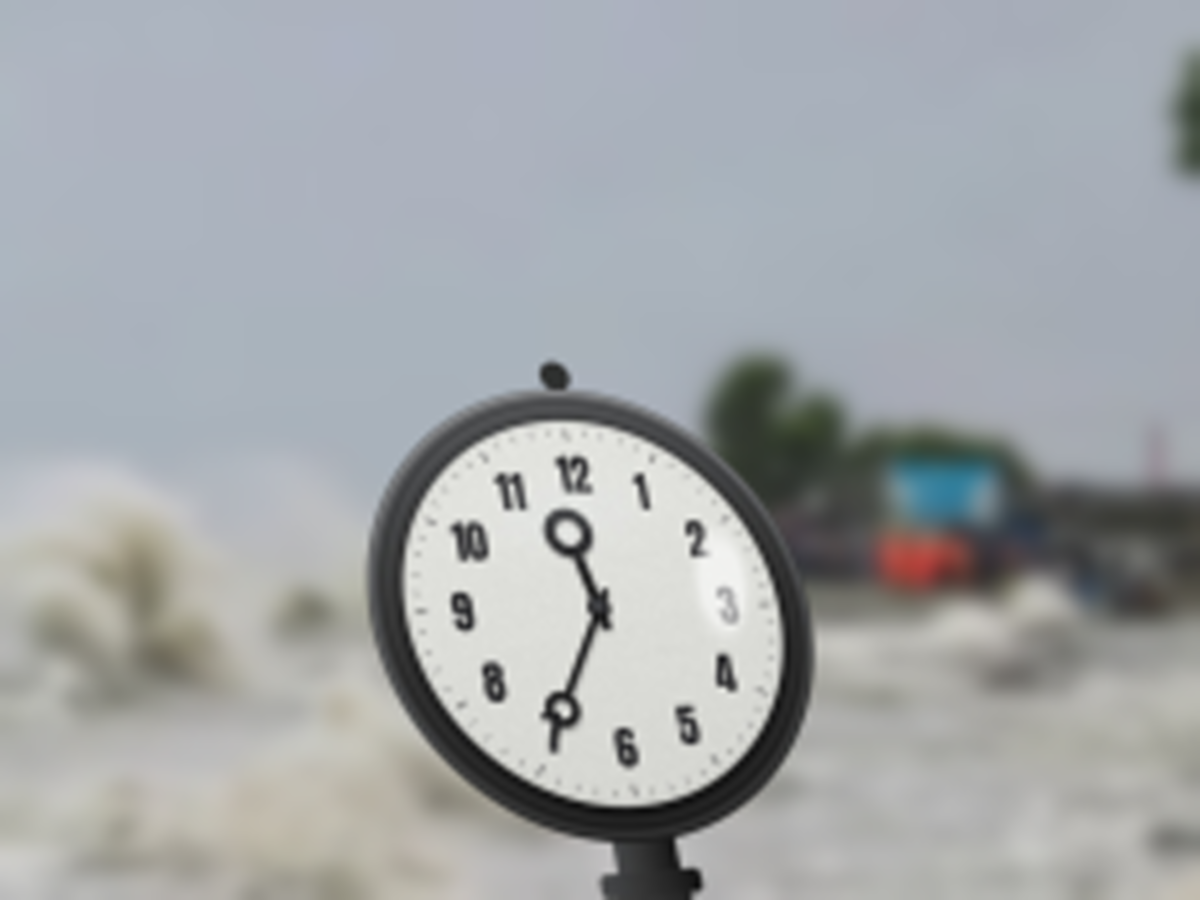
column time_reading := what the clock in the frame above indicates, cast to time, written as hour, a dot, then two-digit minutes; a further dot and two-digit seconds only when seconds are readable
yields 11.35
